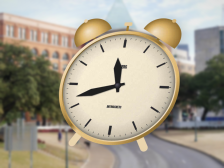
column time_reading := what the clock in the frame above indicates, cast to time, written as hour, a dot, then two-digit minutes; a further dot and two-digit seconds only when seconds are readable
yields 11.42
